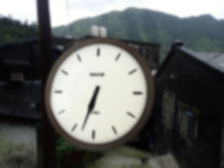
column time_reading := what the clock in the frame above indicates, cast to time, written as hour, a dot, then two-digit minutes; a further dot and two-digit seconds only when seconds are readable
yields 6.33
